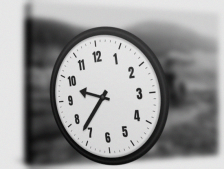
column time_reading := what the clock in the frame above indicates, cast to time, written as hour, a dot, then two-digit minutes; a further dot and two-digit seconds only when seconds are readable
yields 9.37
